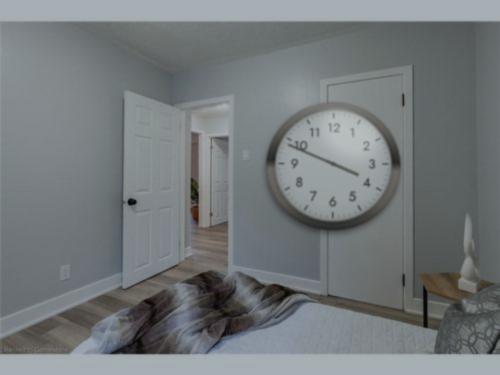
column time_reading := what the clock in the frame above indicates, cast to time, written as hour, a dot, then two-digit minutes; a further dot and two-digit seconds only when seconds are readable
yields 3.49
